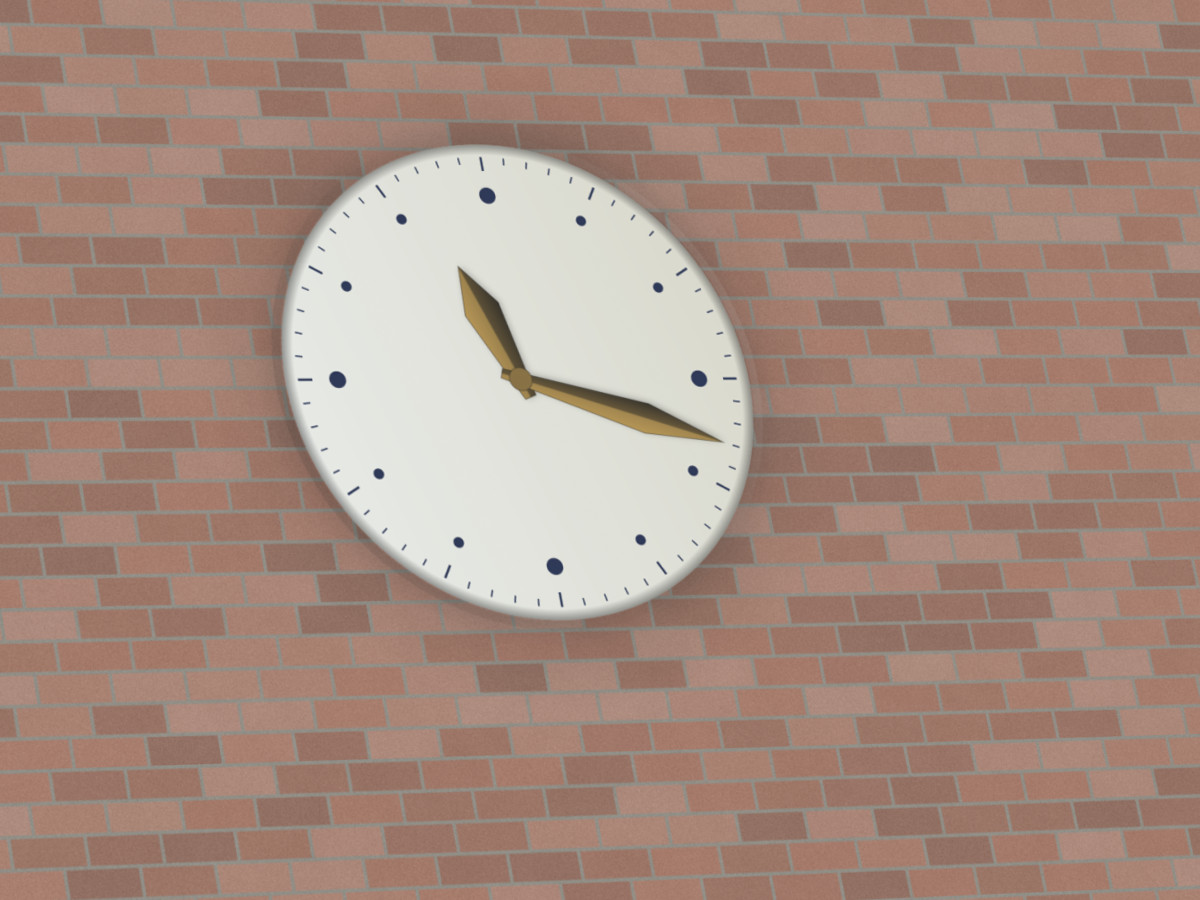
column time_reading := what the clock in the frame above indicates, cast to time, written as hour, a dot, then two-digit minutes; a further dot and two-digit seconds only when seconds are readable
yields 11.18
